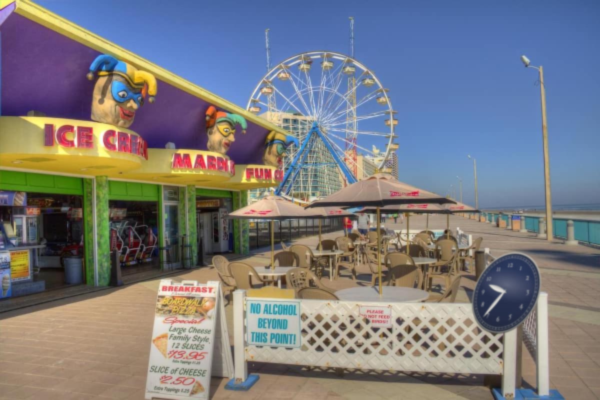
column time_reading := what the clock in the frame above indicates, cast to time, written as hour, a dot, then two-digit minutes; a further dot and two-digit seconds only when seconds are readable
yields 9.36
